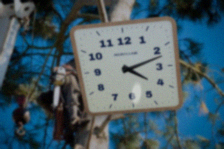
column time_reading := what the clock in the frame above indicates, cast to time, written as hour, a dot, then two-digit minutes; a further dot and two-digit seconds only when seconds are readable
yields 4.12
